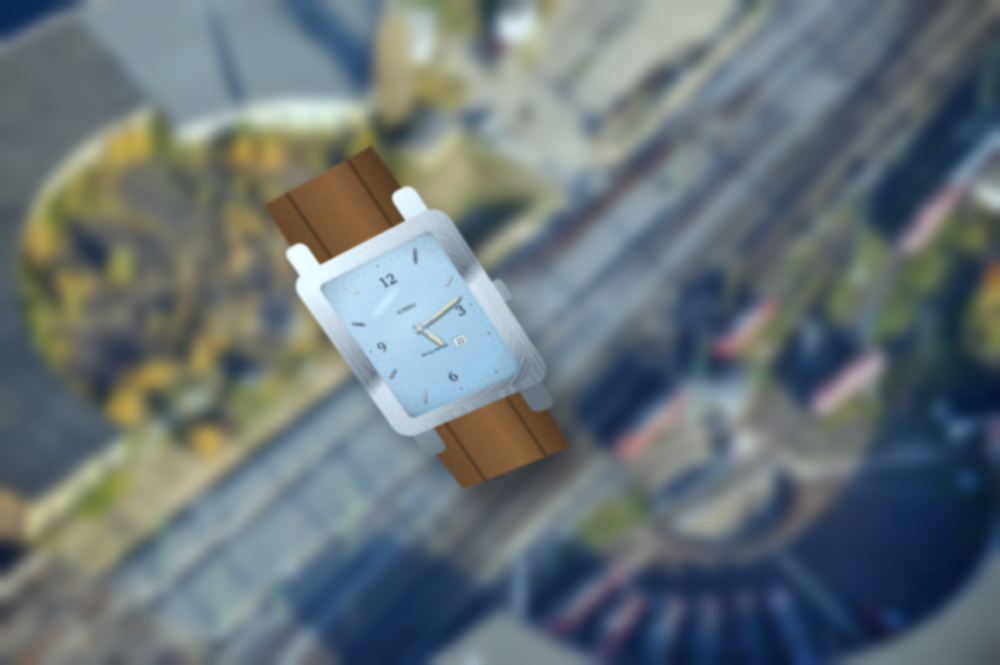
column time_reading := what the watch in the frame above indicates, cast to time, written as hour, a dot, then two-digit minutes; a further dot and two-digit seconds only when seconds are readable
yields 5.13
